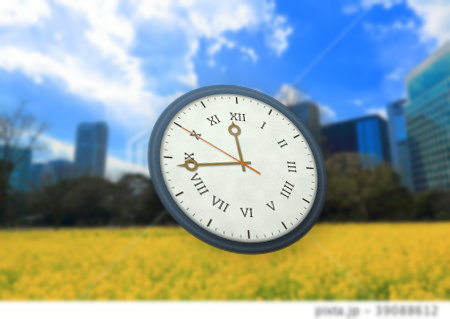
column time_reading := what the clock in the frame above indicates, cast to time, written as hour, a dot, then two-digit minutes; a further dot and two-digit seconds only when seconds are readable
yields 11.43.50
